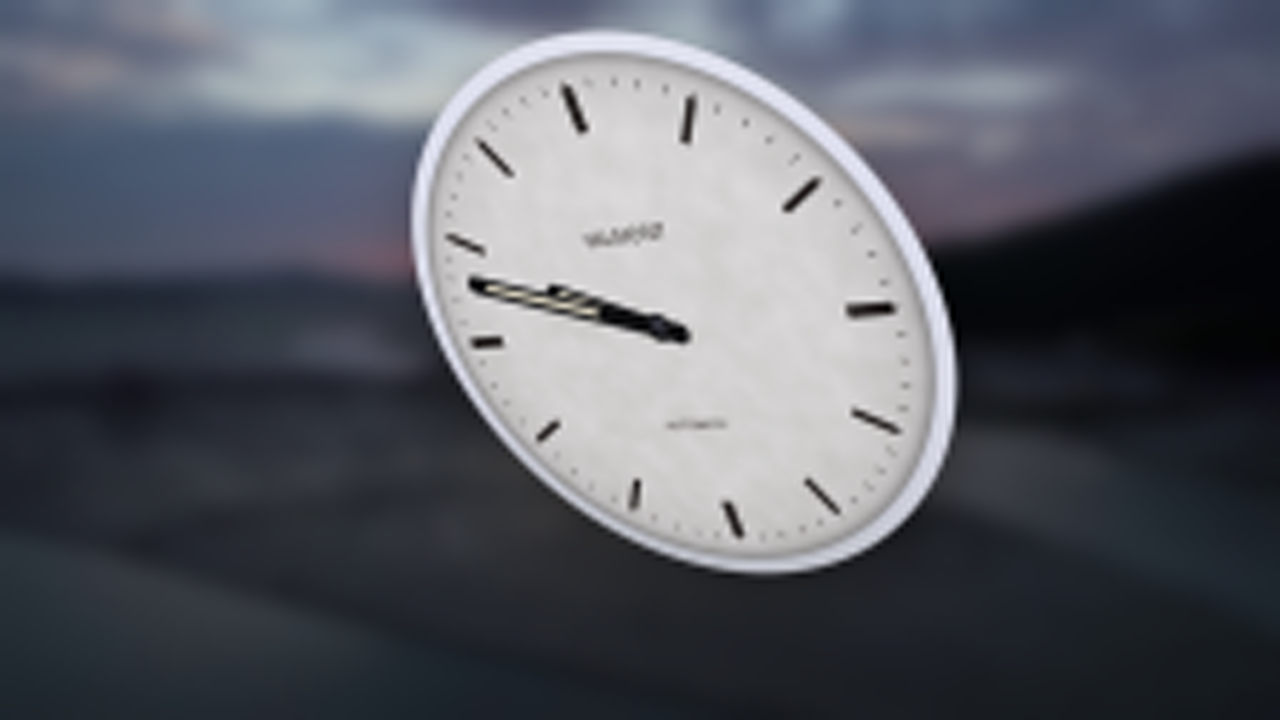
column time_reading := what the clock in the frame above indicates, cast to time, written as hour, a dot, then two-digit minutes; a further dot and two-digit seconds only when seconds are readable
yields 9.48
